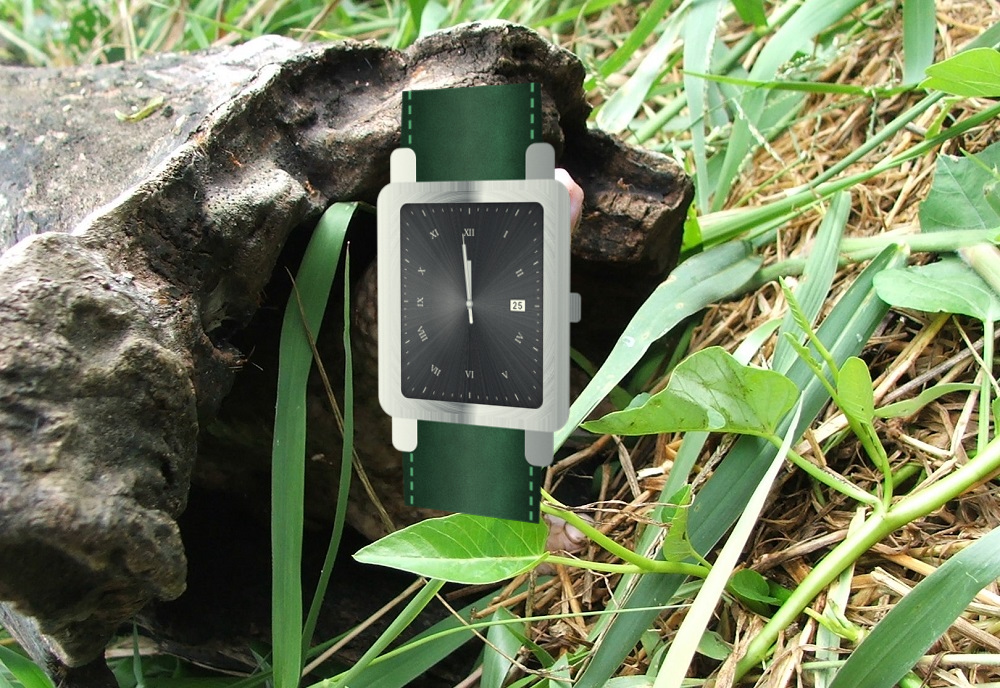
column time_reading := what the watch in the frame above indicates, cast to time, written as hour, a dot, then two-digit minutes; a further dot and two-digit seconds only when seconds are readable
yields 11.58.59
